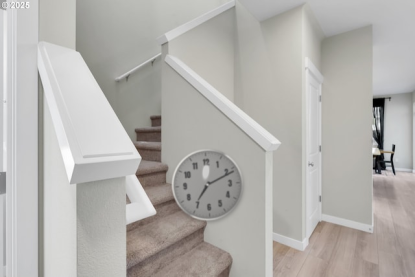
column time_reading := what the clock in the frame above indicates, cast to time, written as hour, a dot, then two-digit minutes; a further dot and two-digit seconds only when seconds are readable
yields 7.11
